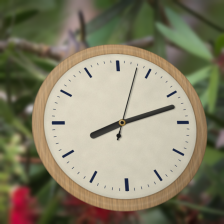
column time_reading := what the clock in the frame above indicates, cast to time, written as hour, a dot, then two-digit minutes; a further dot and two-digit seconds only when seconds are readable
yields 8.12.03
